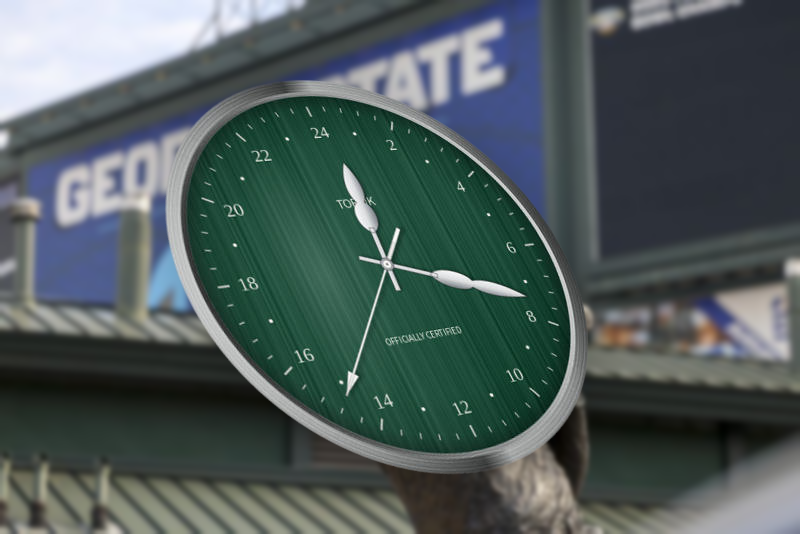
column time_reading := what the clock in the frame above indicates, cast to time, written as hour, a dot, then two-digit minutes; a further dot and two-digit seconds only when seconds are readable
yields 0.18.37
